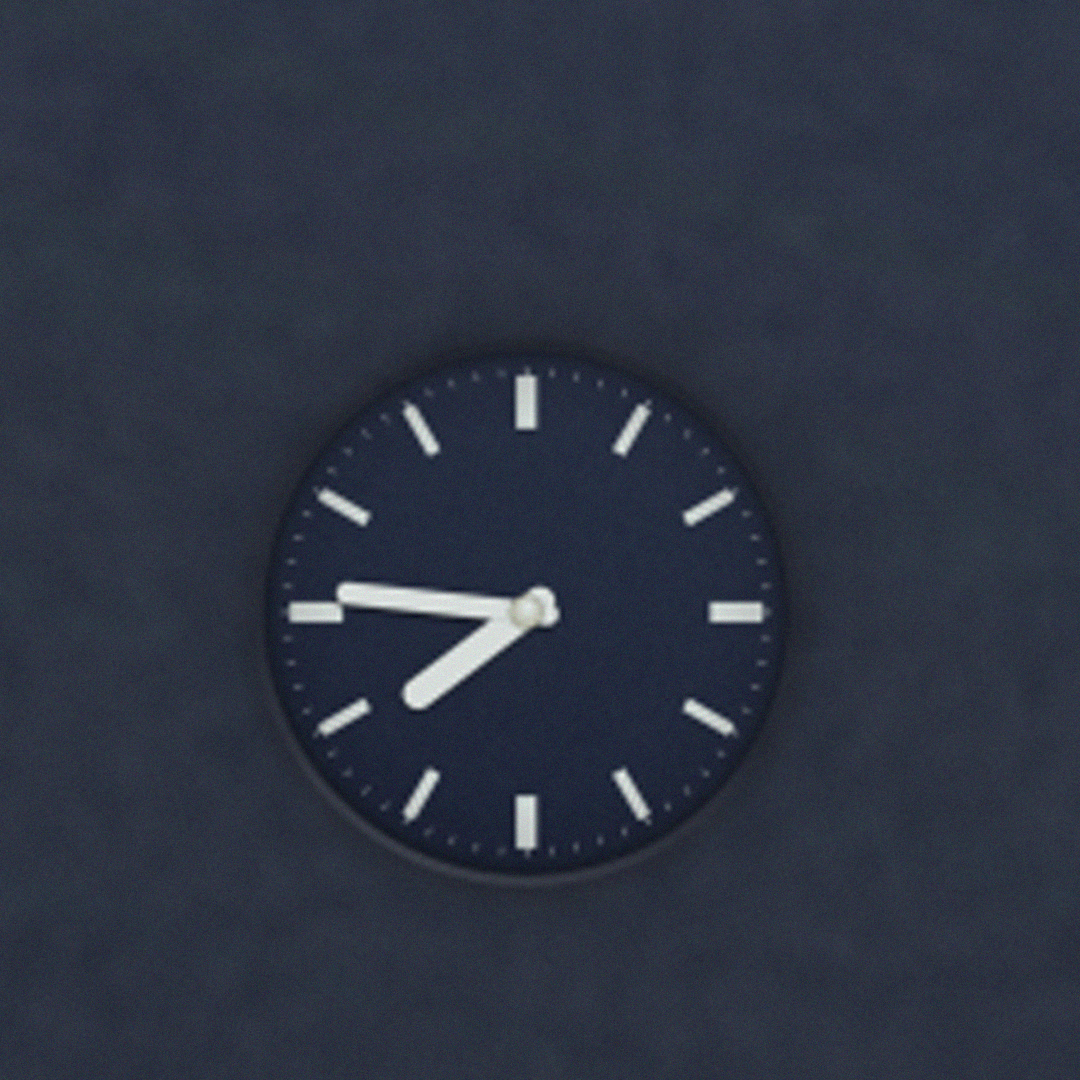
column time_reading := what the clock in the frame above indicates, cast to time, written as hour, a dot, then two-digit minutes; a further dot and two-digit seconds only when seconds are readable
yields 7.46
